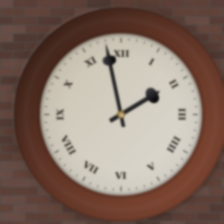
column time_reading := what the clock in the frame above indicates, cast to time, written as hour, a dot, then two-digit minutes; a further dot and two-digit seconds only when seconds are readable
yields 1.58
